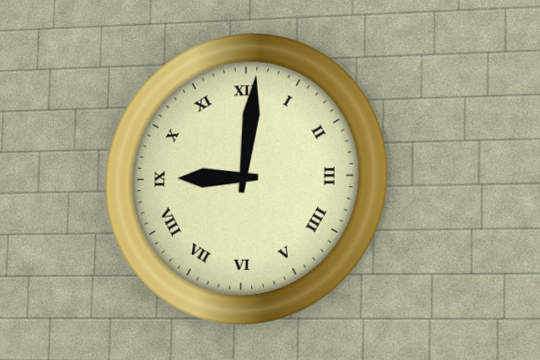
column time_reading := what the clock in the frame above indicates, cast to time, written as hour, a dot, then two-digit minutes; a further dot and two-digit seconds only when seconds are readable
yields 9.01
